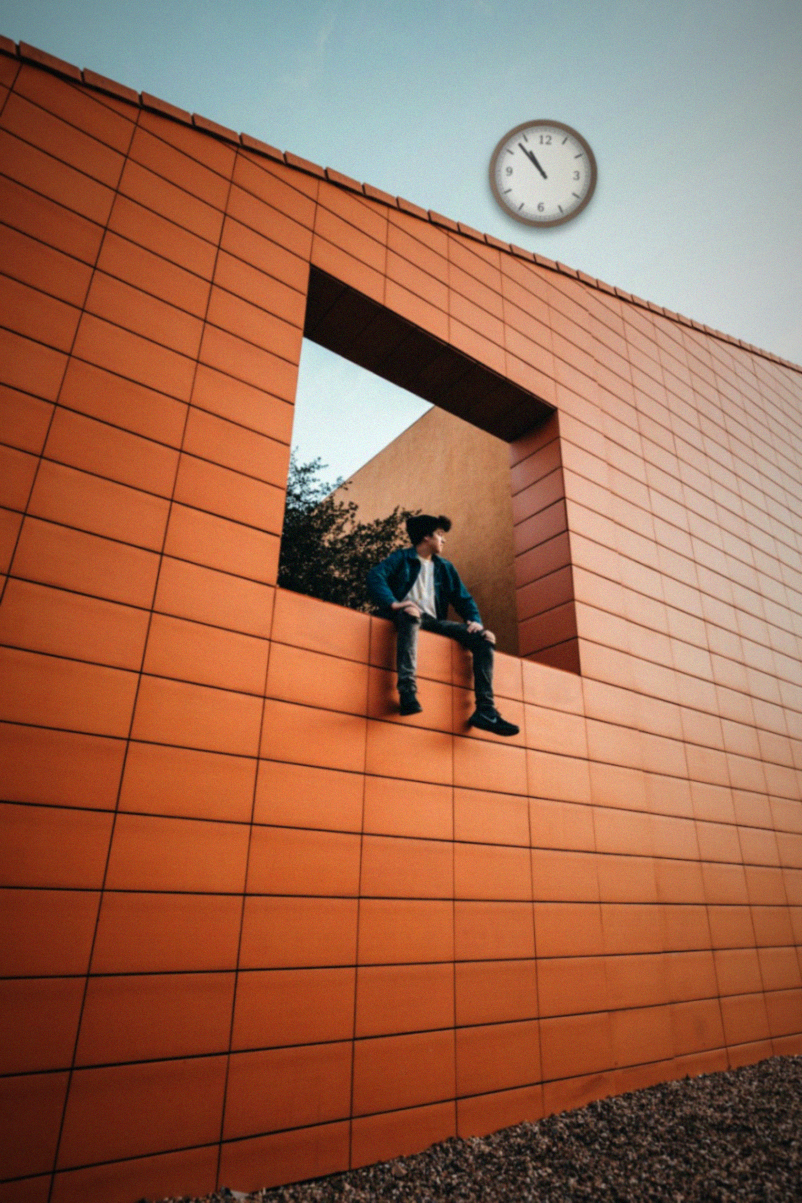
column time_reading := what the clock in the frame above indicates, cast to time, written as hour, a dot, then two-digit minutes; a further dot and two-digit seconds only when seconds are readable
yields 10.53
